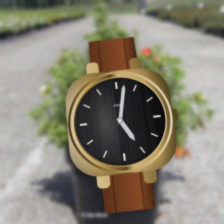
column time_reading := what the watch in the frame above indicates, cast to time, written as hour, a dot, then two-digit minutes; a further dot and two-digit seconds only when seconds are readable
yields 5.02
